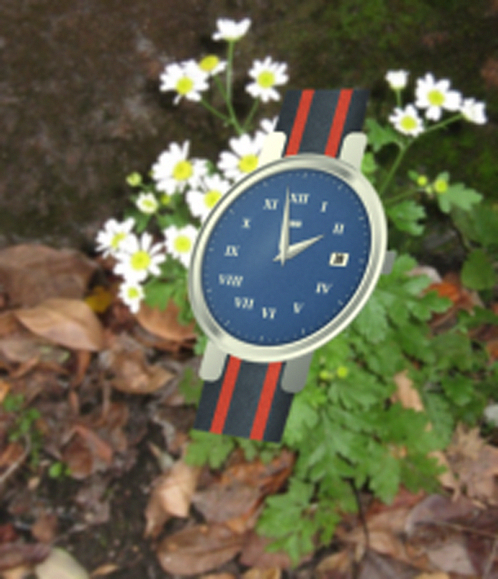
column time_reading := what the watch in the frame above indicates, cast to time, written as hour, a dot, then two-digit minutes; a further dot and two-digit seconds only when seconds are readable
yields 1.58
